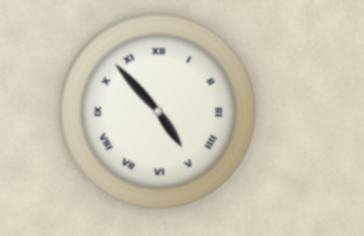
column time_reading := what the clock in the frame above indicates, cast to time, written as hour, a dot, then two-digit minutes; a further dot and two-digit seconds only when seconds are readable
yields 4.53
